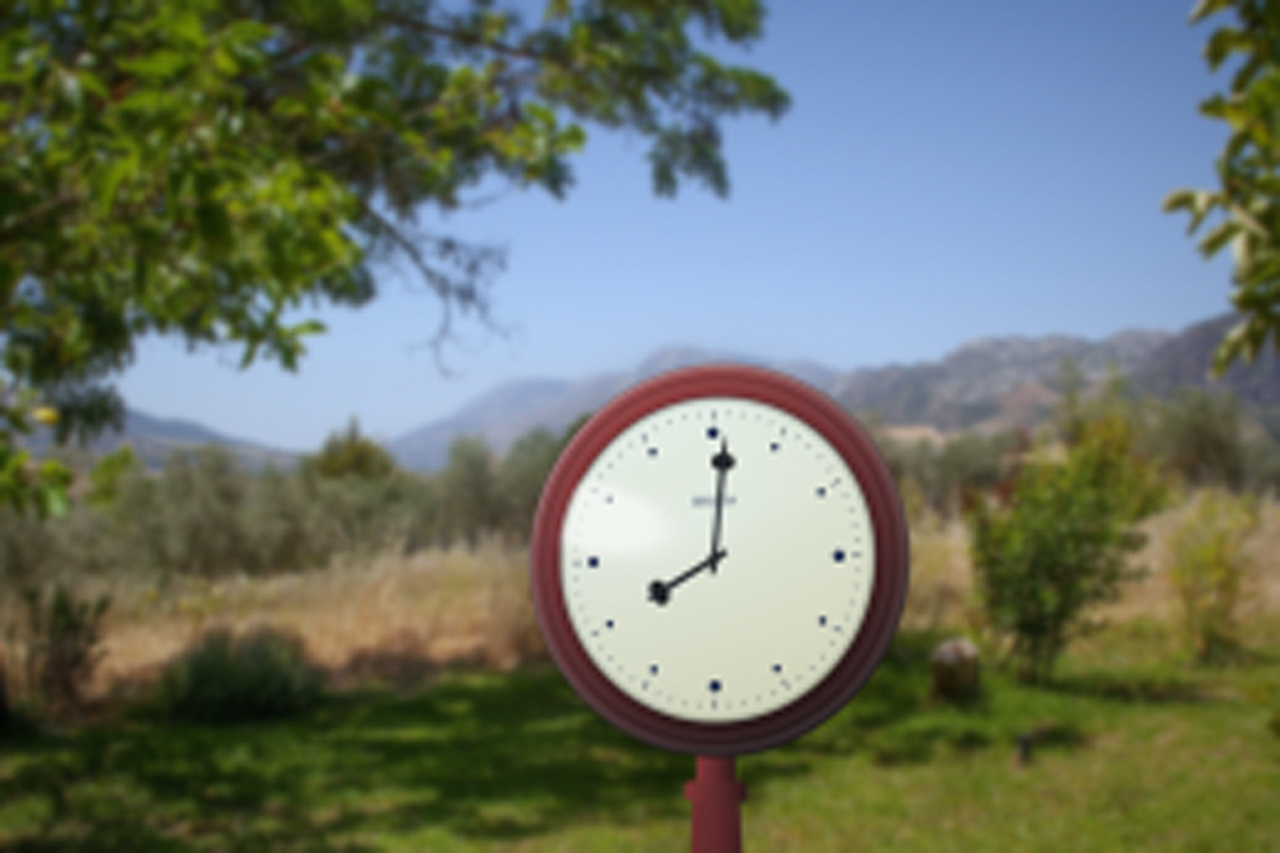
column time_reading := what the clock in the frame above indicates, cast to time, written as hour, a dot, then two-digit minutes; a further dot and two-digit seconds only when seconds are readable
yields 8.01
